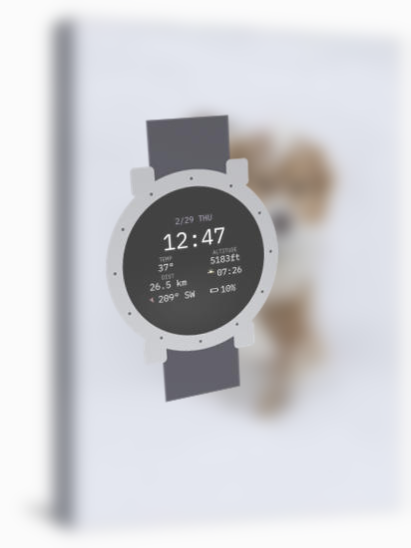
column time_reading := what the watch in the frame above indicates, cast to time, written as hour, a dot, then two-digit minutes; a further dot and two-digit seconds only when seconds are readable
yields 12.47
